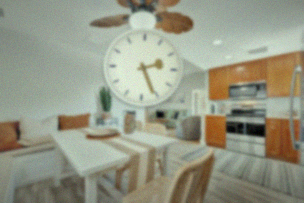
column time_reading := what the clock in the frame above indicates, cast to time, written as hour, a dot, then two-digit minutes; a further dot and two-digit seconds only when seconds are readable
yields 2.26
